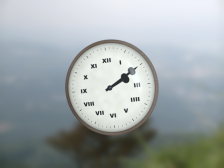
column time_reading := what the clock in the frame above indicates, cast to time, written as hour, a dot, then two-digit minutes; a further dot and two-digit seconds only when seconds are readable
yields 2.10
